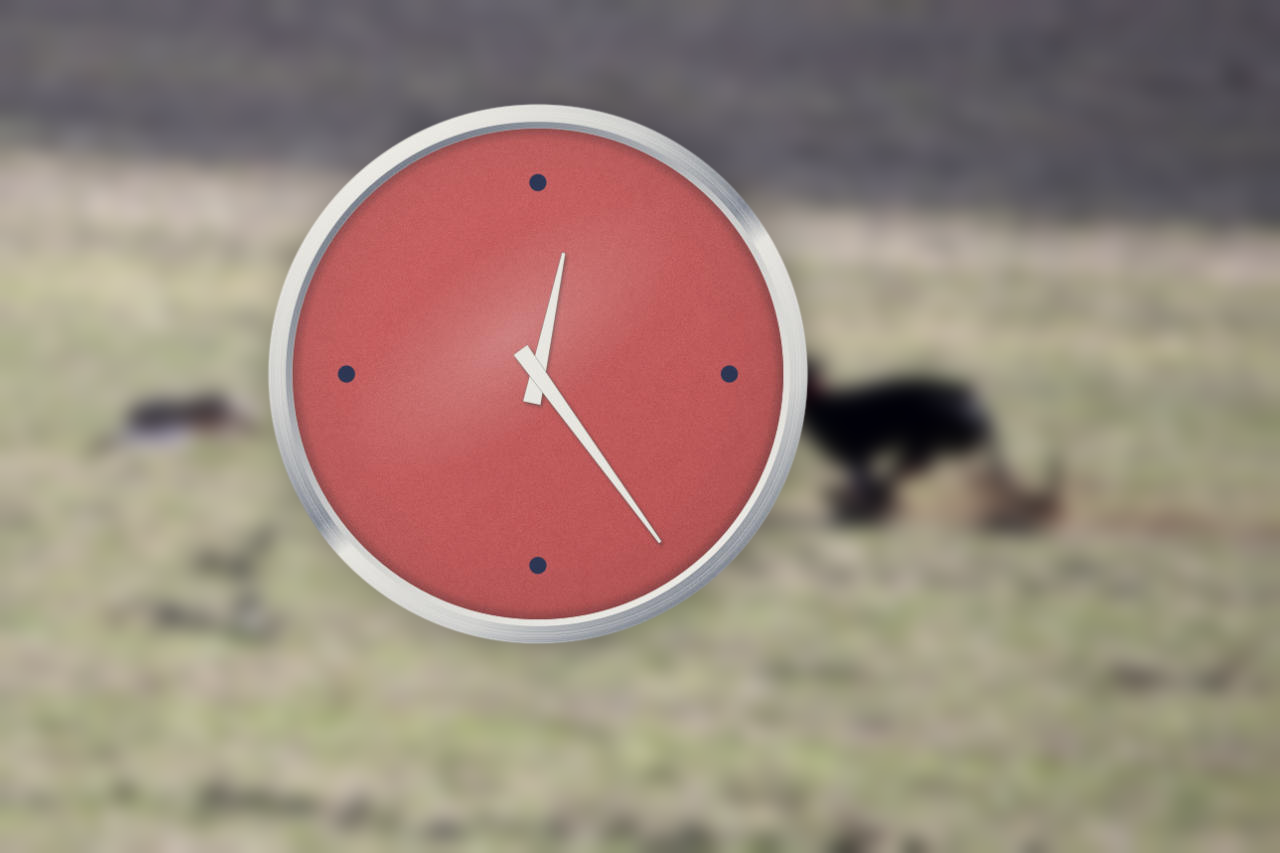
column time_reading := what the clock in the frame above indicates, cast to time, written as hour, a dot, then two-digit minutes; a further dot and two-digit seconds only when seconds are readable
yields 12.24
